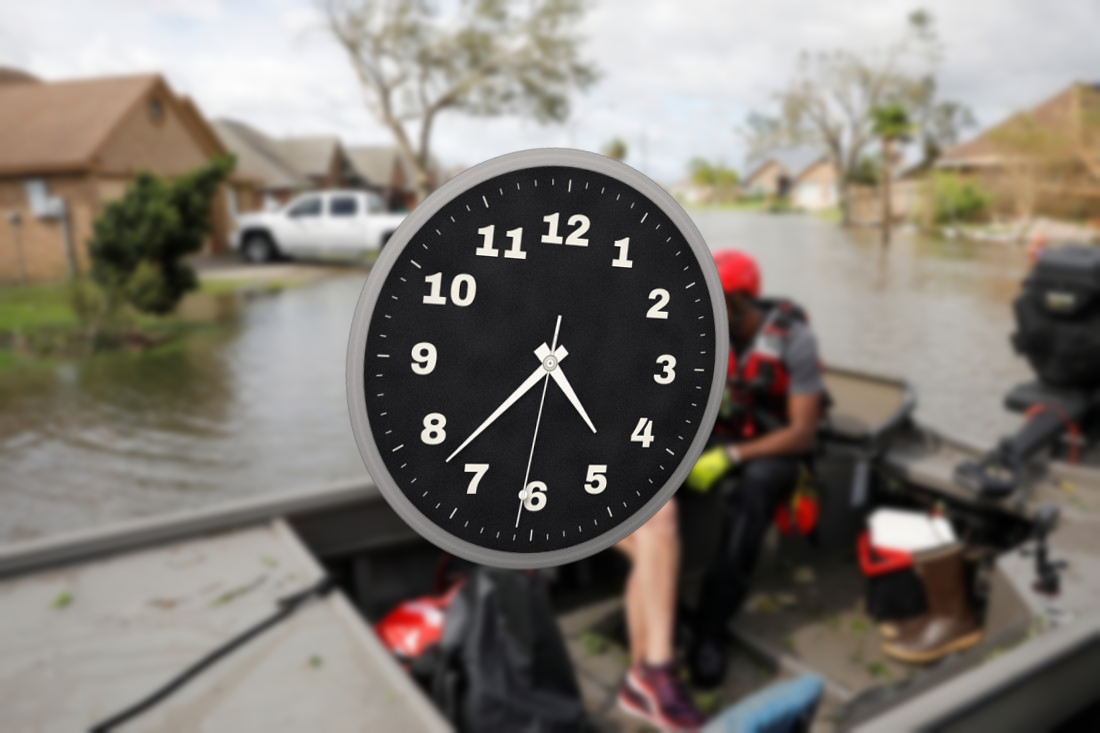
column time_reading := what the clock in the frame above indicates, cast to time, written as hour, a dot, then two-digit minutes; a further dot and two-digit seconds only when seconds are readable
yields 4.37.31
